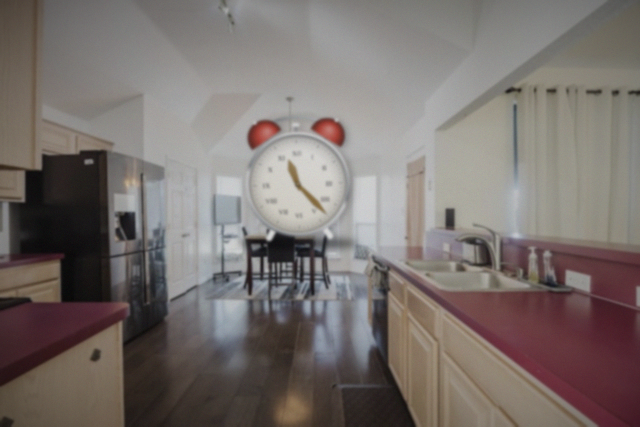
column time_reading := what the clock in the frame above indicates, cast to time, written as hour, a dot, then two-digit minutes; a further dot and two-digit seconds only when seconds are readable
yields 11.23
